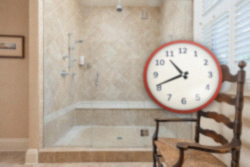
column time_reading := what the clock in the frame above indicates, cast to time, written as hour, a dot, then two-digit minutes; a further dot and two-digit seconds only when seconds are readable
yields 10.41
